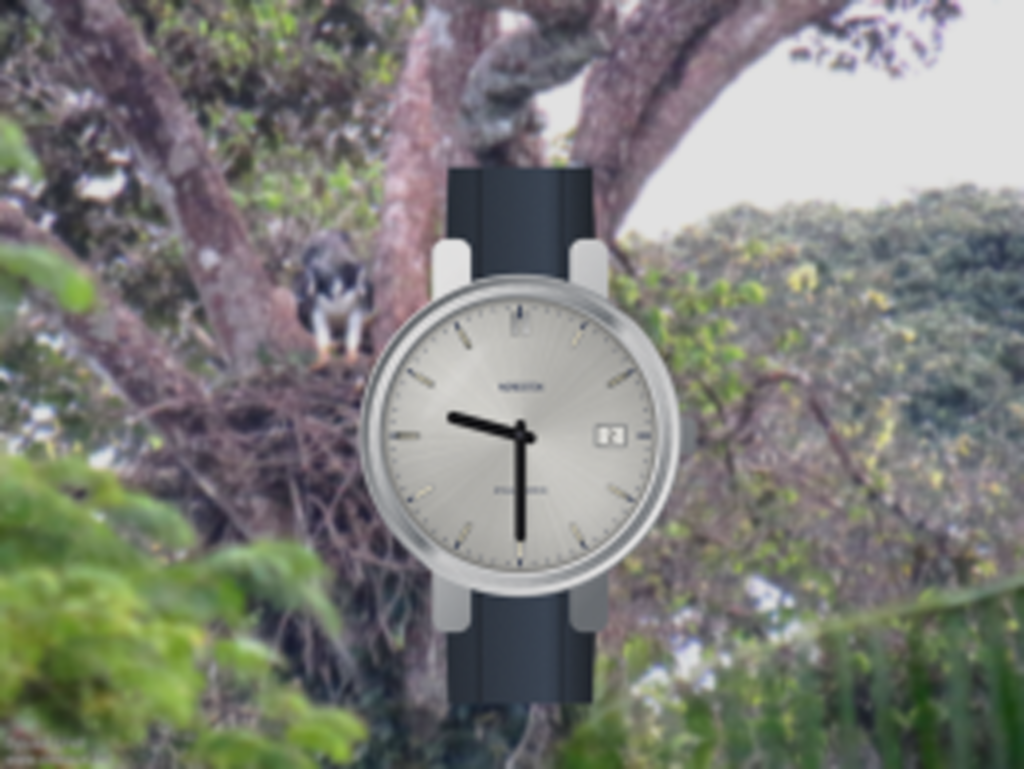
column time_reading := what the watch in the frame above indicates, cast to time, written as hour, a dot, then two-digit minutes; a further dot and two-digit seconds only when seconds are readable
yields 9.30
